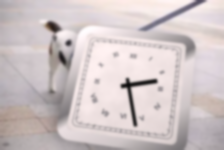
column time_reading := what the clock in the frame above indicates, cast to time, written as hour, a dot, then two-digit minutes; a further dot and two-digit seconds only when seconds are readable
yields 2.27
